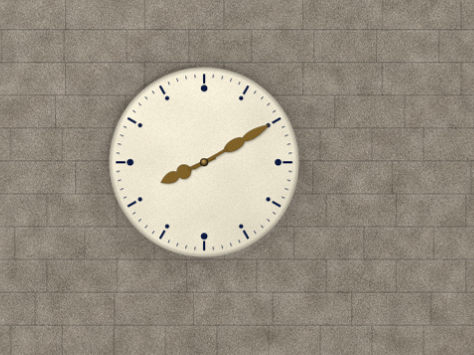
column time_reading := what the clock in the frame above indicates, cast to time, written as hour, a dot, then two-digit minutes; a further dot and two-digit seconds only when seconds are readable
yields 8.10
